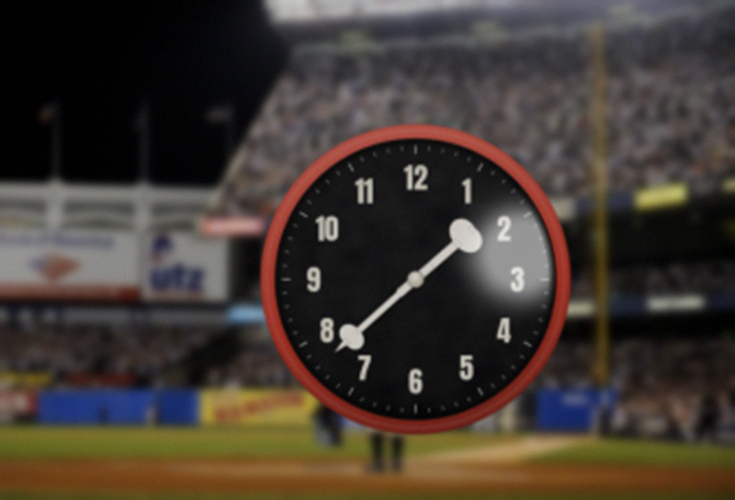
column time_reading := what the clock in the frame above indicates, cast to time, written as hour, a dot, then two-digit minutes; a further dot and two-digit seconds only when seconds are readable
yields 1.38
